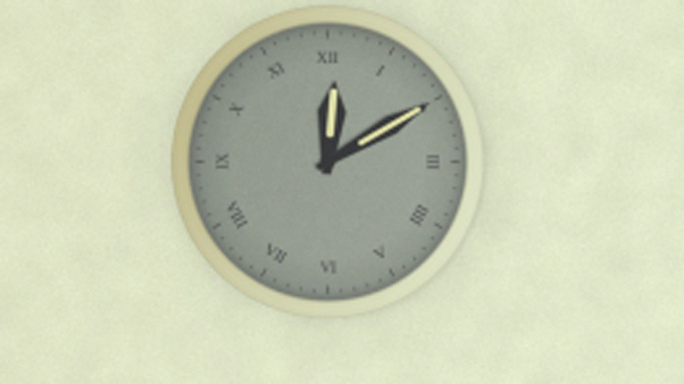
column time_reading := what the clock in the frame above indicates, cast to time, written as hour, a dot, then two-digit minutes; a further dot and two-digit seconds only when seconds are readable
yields 12.10
